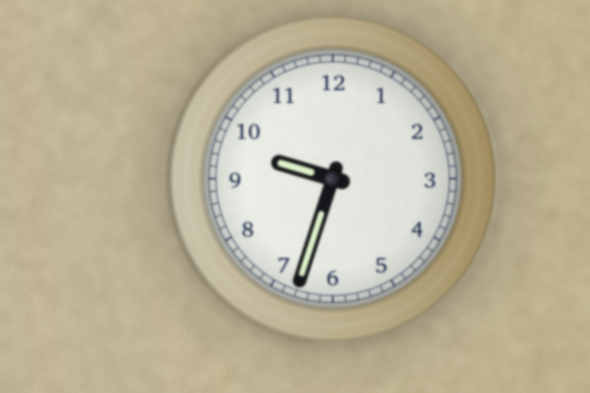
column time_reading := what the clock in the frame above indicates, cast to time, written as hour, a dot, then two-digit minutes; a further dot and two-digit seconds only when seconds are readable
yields 9.33
